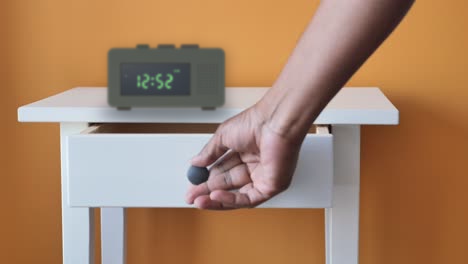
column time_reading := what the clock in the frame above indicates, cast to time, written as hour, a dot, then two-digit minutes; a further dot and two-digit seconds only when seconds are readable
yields 12.52
